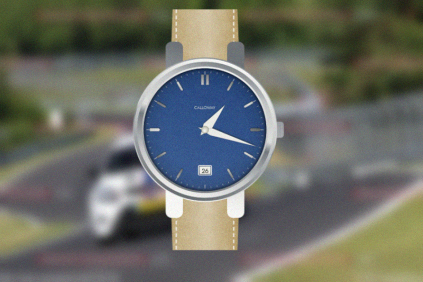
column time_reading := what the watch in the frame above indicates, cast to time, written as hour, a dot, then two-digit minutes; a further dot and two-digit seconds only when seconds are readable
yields 1.18
